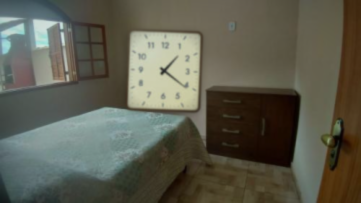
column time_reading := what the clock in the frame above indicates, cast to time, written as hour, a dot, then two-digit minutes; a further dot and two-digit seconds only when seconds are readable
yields 1.21
